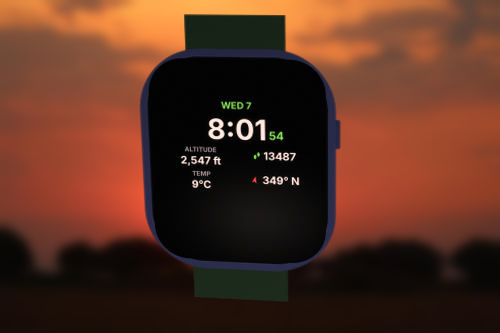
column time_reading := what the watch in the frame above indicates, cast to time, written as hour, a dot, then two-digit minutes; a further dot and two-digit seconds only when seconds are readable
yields 8.01.54
